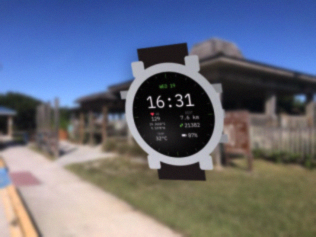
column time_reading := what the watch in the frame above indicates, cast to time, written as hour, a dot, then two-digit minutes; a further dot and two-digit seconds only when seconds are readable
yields 16.31
